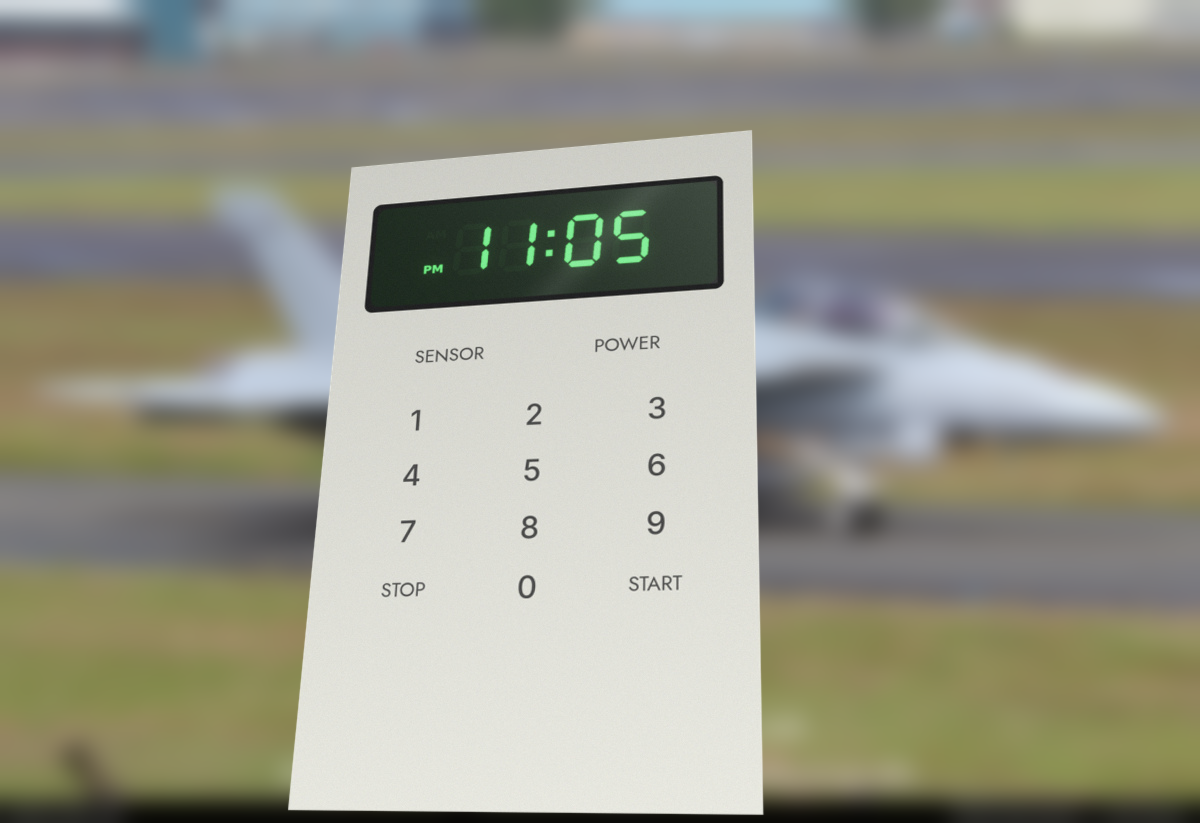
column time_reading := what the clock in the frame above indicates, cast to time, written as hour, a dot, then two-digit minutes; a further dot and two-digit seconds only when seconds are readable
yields 11.05
